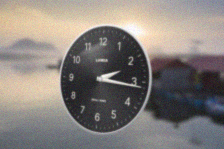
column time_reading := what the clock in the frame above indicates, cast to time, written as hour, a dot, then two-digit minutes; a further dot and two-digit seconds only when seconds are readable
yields 2.16
